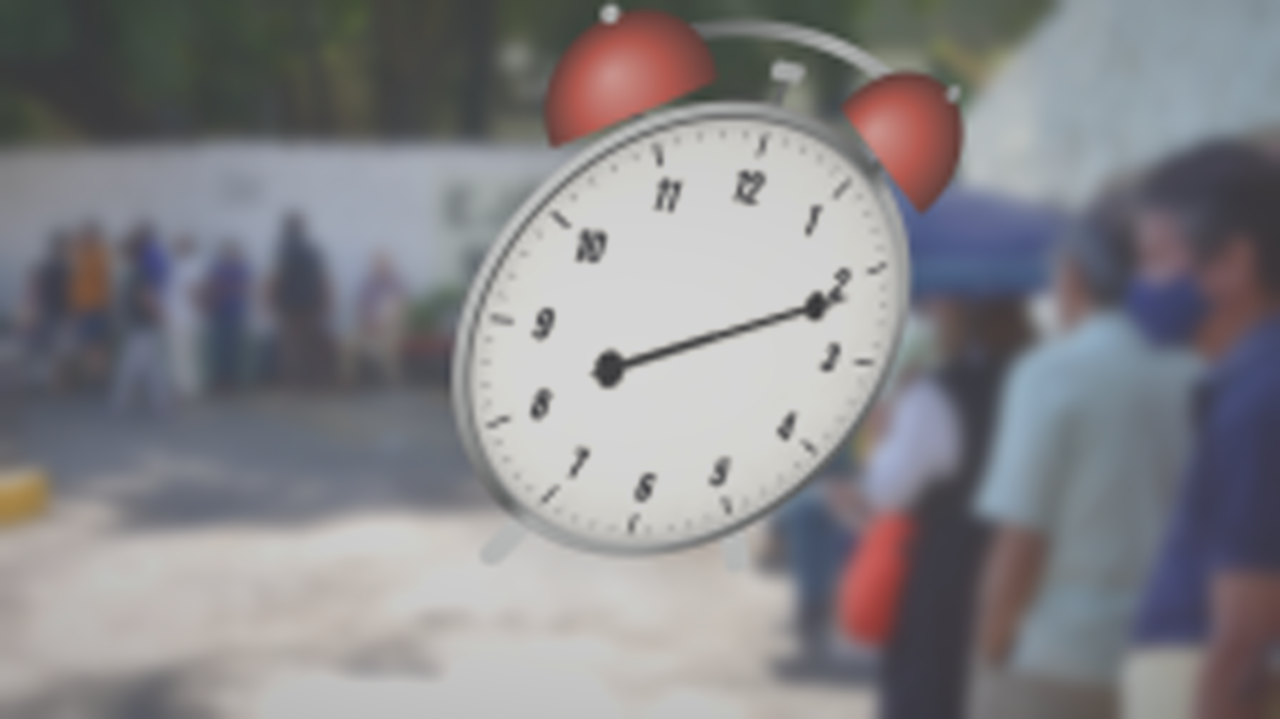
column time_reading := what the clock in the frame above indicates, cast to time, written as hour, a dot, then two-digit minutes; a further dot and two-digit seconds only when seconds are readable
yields 8.11
